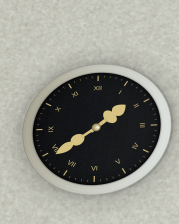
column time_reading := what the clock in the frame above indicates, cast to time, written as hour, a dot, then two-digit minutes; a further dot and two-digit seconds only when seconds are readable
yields 1.39
